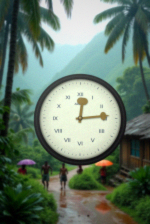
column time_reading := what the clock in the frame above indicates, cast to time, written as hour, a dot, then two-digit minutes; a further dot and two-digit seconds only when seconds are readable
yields 12.14
